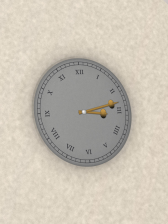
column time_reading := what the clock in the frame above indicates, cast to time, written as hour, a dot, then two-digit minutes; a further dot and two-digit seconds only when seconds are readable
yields 3.13
